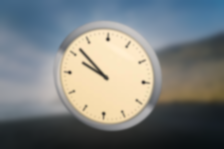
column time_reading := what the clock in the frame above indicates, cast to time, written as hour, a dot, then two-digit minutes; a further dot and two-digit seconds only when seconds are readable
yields 9.52
